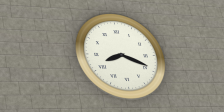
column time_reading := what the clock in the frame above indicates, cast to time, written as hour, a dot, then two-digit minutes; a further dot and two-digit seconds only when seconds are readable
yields 8.19
